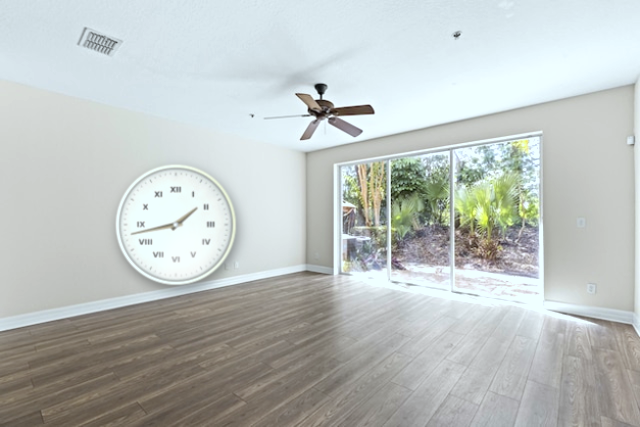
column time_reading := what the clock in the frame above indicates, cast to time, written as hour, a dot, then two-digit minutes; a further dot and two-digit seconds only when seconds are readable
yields 1.43
